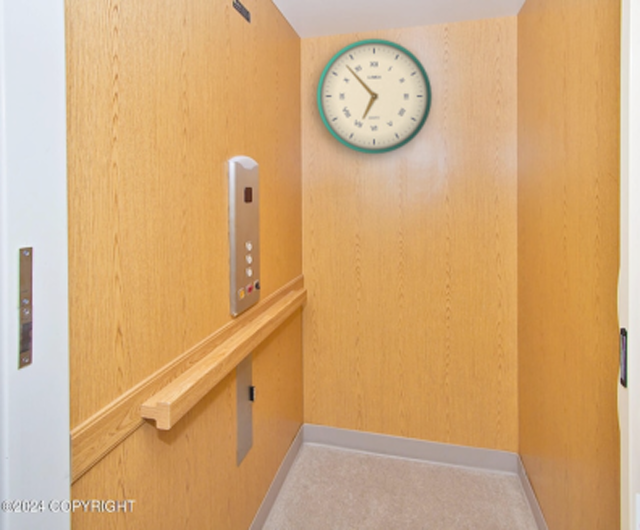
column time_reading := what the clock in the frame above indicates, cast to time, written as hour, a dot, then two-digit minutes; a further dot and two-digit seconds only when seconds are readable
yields 6.53
